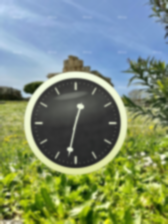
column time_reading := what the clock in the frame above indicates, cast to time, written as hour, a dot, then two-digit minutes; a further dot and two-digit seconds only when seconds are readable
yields 12.32
